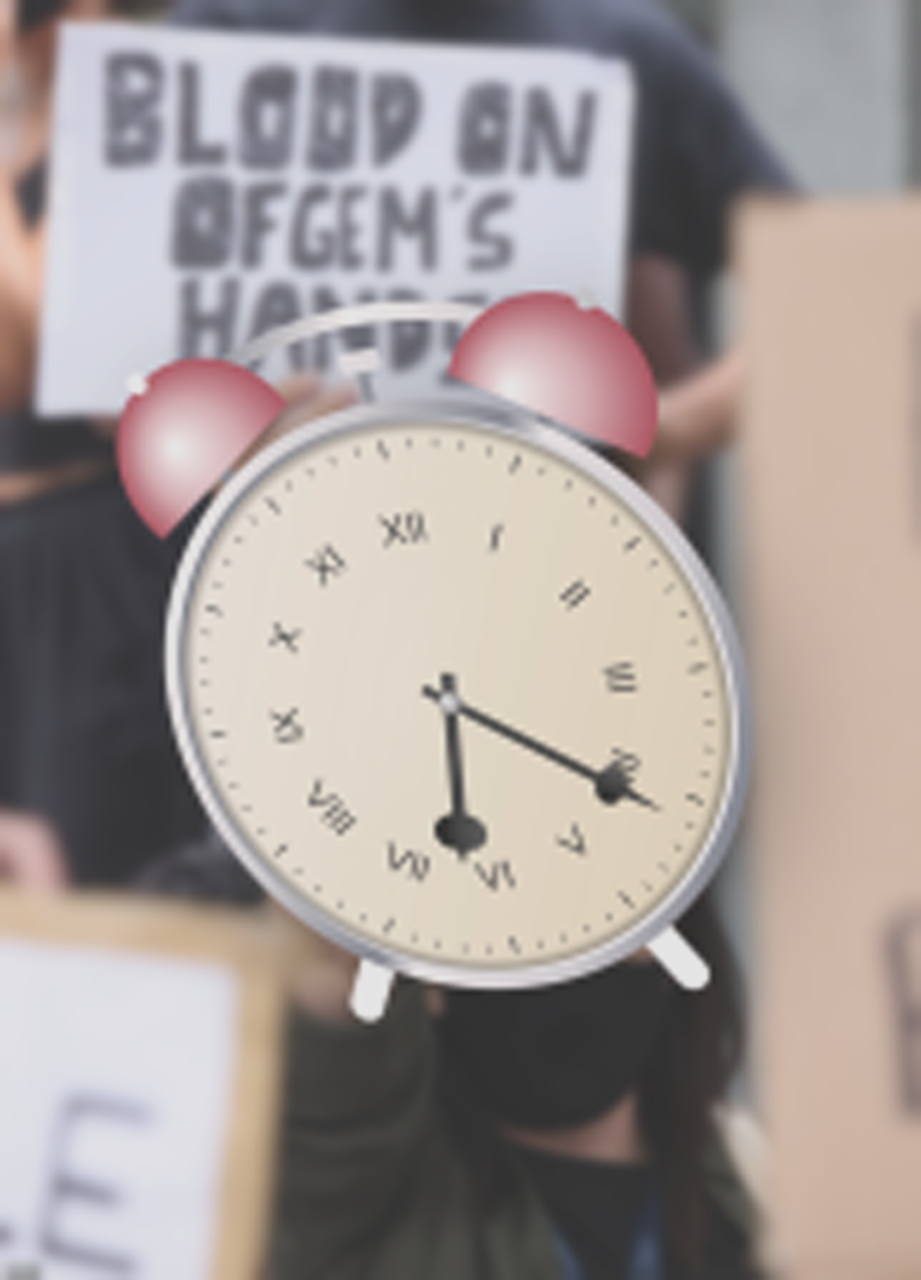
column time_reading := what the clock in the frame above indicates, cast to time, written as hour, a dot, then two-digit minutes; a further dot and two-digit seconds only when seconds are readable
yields 6.21
